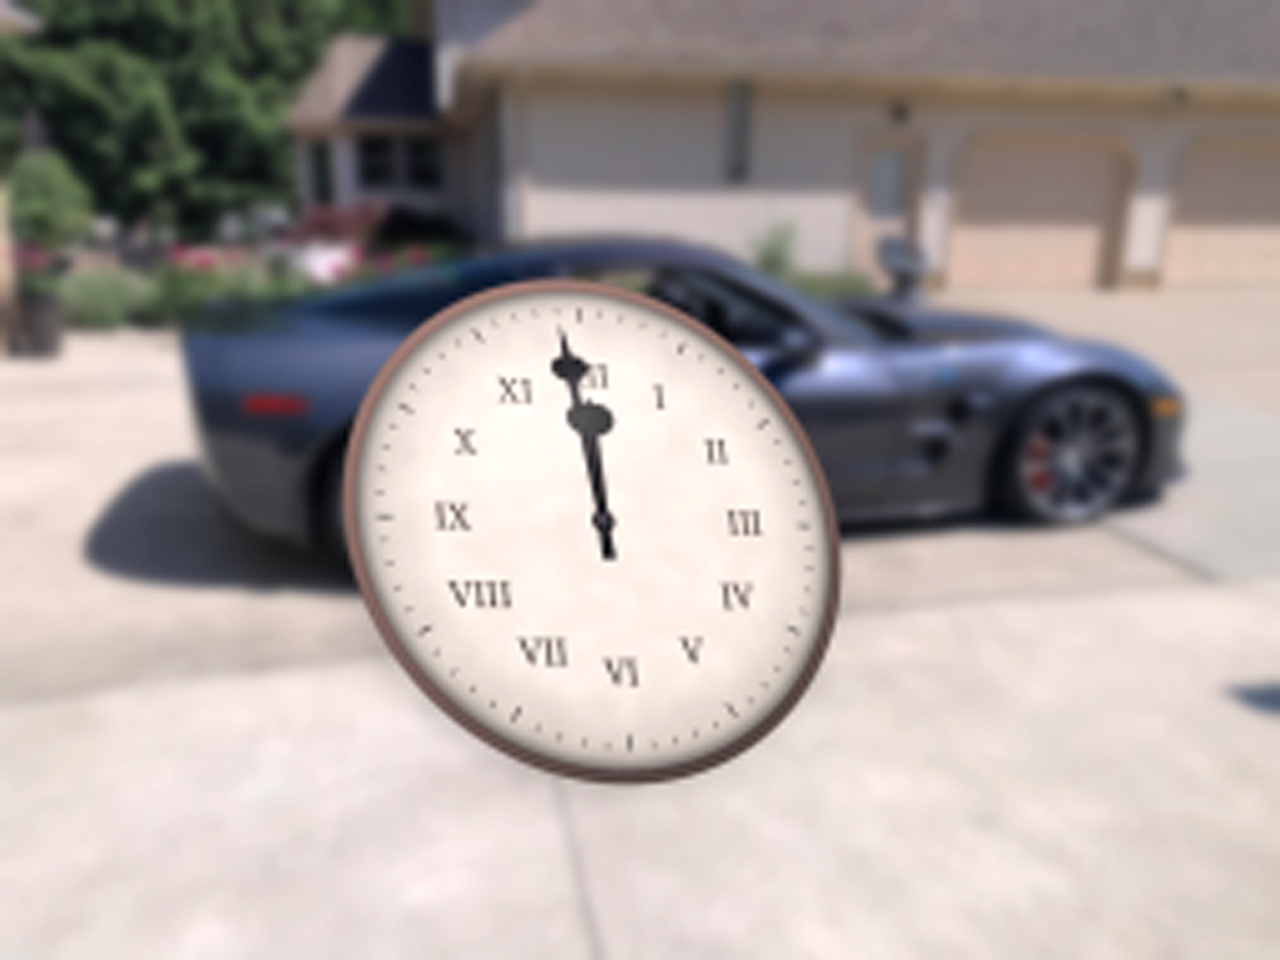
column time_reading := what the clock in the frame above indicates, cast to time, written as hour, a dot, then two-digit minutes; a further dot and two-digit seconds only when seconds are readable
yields 11.59
